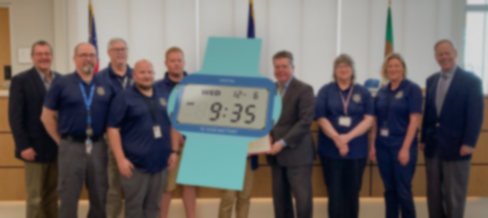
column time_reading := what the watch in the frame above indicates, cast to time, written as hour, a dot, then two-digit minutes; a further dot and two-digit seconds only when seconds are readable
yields 9.35
